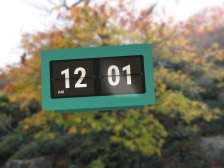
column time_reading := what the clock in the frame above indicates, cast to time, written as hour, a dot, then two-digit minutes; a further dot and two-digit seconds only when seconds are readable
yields 12.01
